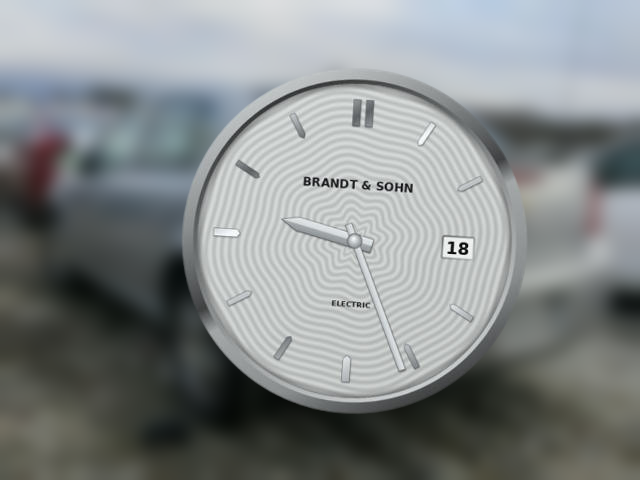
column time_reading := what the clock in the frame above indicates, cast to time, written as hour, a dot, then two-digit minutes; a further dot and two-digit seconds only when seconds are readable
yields 9.26
